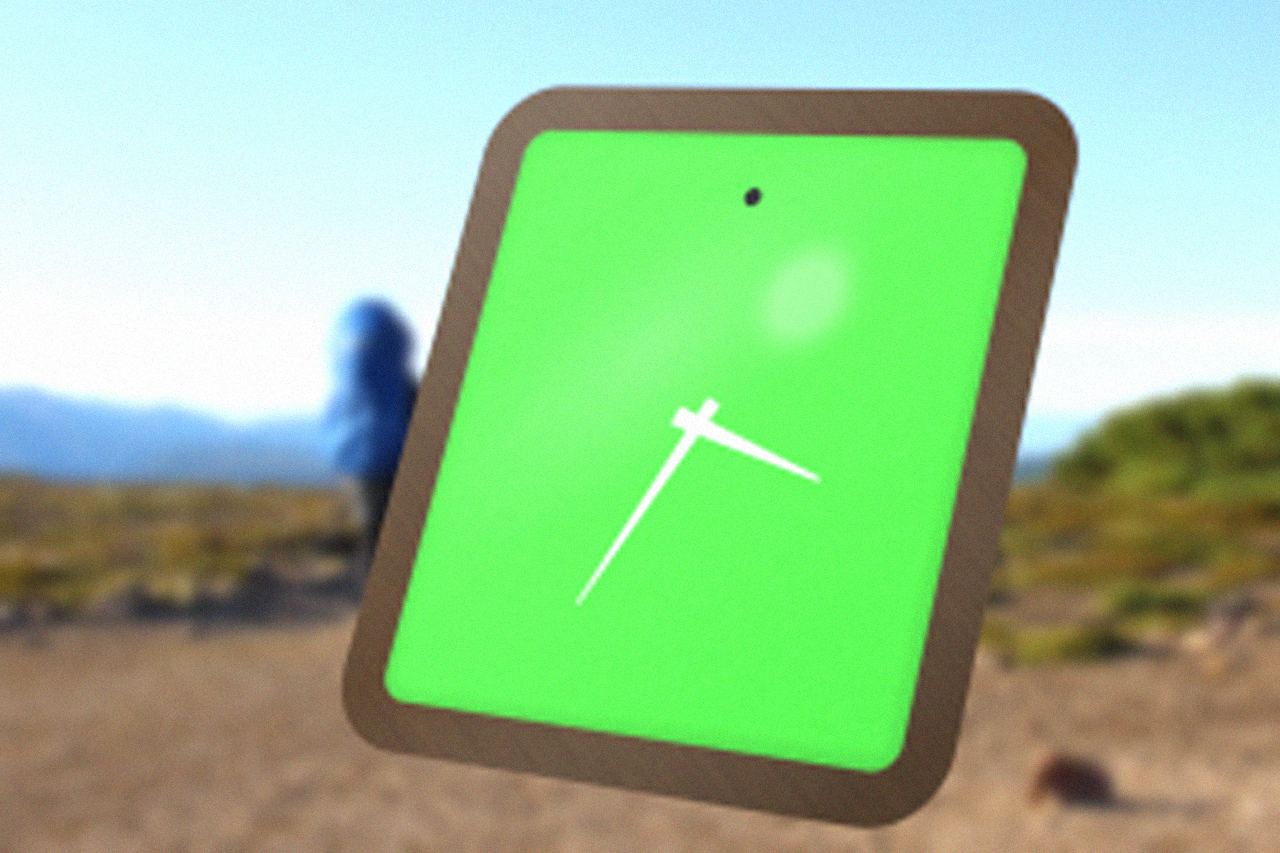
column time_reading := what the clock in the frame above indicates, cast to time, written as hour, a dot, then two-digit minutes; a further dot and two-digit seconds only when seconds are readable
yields 3.34
